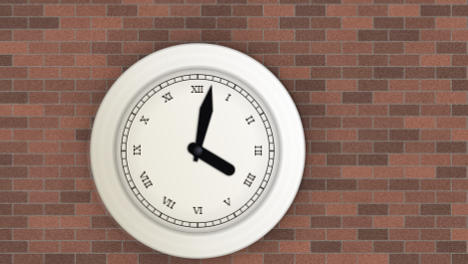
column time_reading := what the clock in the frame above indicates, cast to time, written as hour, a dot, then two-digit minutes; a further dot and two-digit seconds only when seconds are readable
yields 4.02
